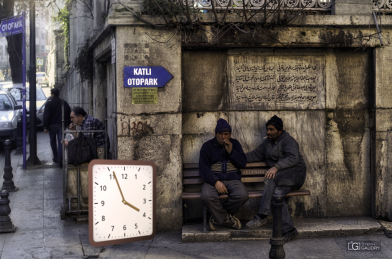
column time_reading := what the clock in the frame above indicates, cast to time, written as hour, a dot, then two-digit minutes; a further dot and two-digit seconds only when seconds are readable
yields 3.56
